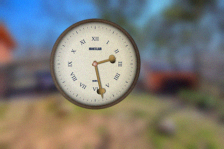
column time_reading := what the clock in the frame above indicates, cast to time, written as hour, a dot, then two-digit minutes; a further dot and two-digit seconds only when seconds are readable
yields 2.28
